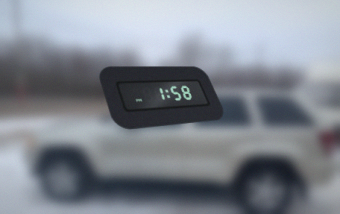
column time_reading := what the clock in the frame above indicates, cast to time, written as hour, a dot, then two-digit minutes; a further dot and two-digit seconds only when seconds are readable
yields 1.58
